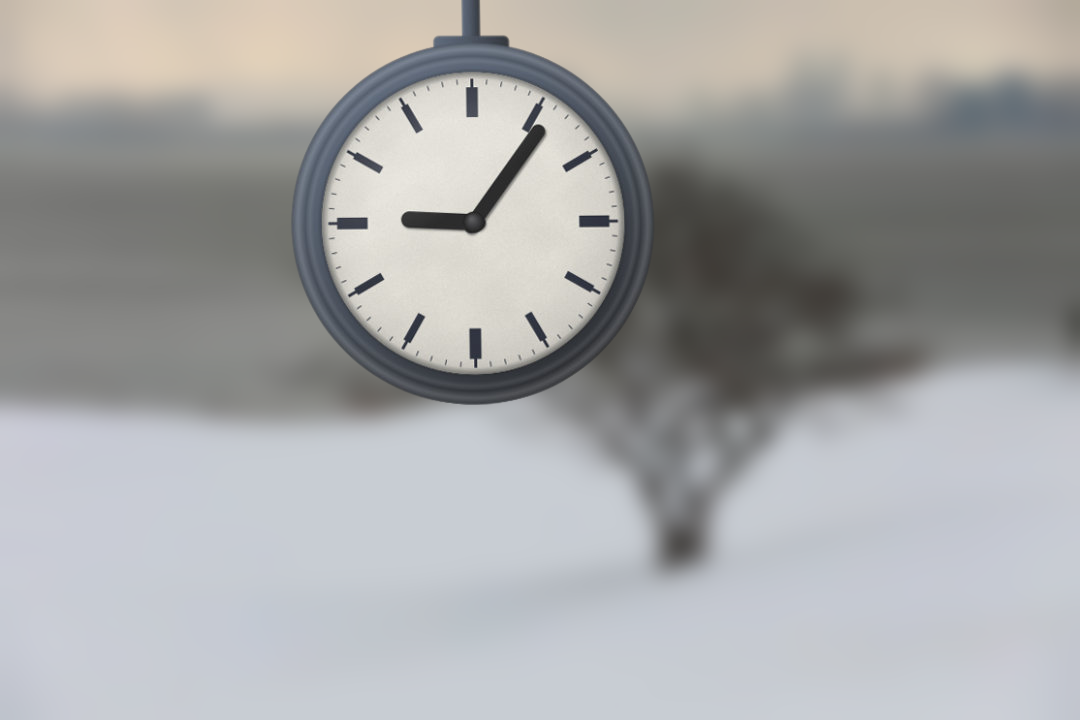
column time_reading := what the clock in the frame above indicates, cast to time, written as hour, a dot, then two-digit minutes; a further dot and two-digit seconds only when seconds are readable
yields 9.06
